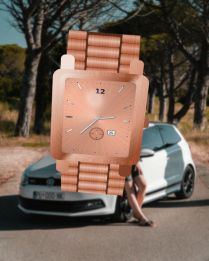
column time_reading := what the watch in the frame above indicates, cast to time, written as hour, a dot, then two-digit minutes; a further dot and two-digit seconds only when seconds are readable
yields 2.37
